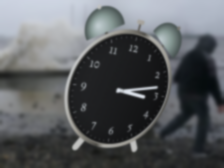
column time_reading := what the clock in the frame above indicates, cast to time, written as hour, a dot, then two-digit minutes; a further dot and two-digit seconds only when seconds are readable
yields 3.13
